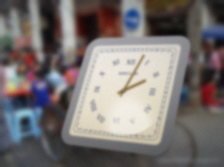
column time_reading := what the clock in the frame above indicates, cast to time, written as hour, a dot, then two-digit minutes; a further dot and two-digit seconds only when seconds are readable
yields 2.03
